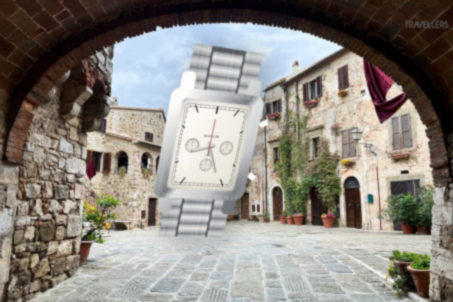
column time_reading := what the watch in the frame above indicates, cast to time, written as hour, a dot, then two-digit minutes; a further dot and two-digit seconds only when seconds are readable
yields 8.26
